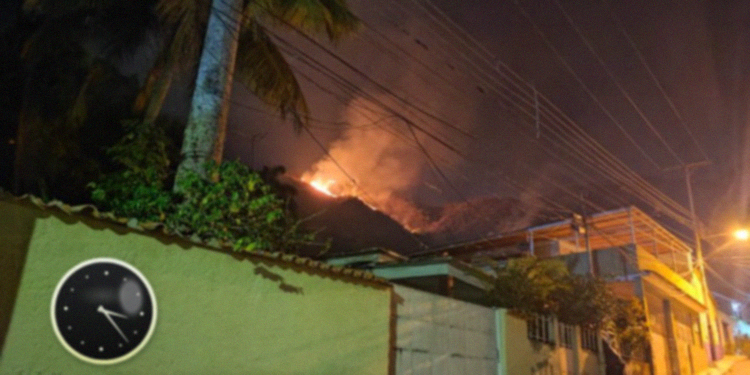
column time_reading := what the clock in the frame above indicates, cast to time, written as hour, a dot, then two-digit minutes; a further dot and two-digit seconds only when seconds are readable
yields 3.23
